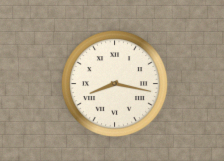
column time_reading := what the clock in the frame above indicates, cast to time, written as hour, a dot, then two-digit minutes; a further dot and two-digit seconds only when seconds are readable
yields 8.17
